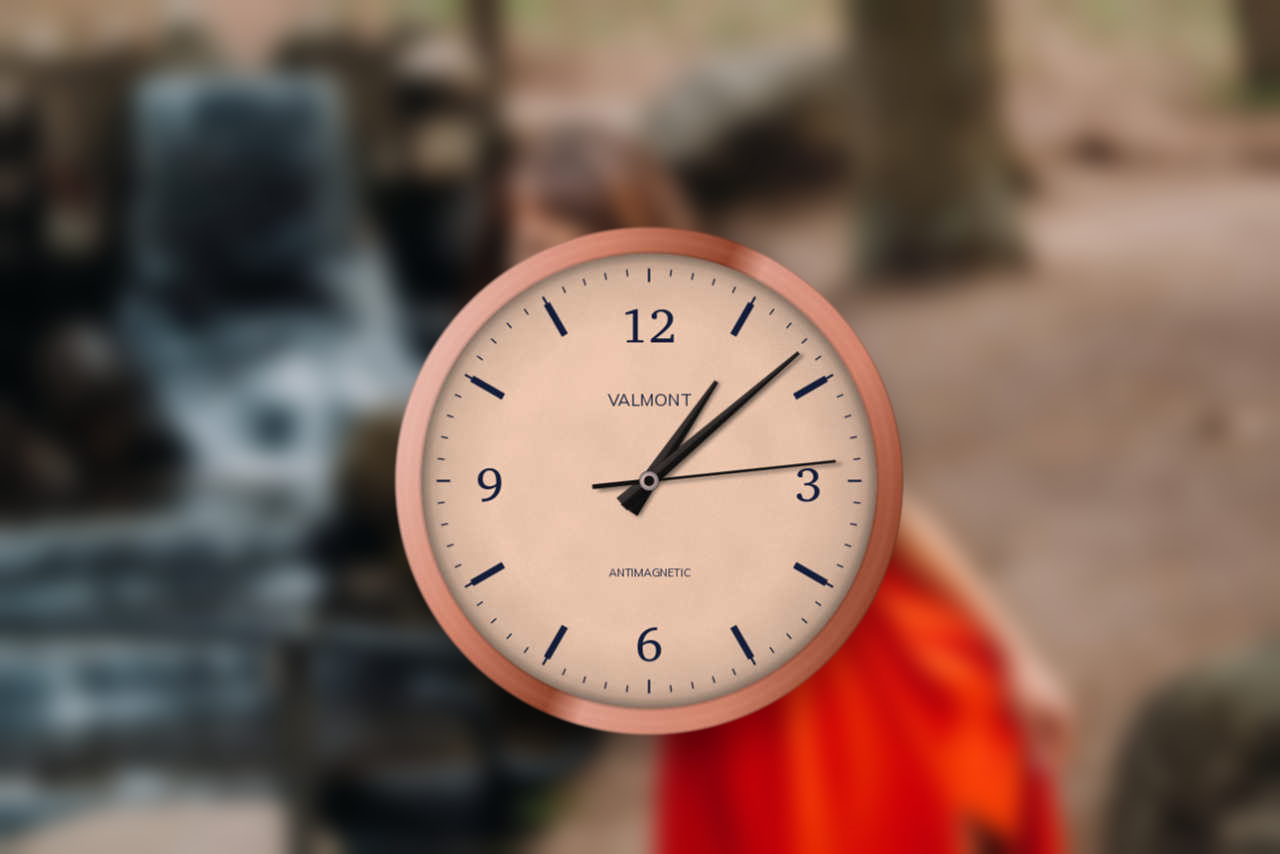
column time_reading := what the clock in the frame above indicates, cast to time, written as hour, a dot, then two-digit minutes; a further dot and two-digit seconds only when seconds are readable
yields 1.08.14
